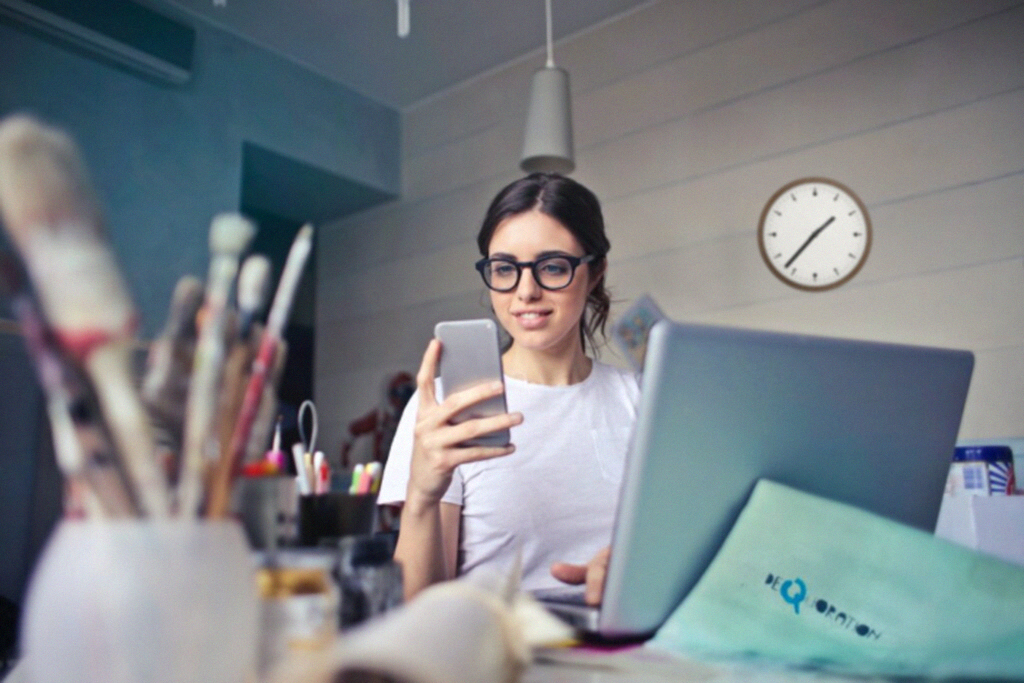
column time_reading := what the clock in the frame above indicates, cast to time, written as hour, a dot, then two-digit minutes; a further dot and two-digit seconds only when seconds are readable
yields 1.37
